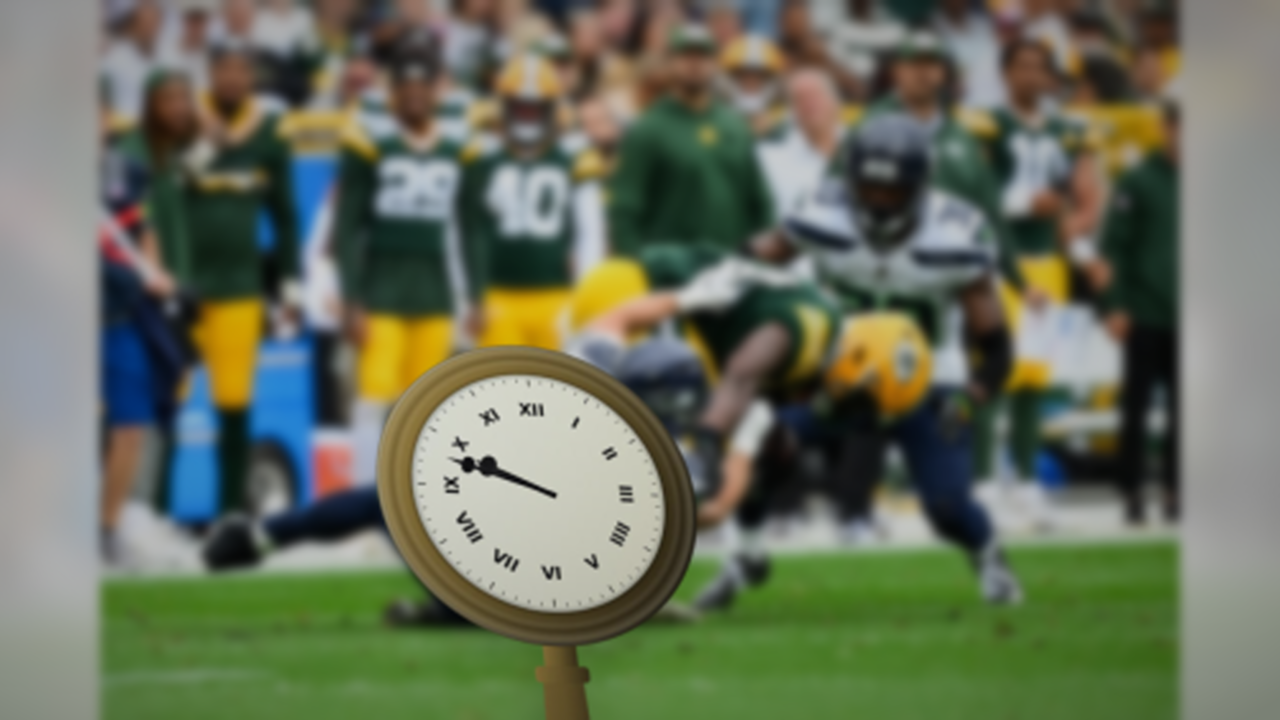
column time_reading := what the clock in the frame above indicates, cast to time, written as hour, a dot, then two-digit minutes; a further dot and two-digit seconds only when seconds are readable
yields 9.48
